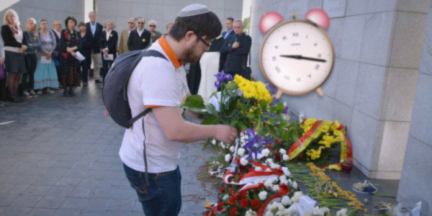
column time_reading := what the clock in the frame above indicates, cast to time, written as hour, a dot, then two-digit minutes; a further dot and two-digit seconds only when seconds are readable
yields 9.17
